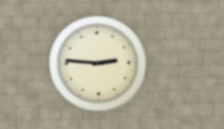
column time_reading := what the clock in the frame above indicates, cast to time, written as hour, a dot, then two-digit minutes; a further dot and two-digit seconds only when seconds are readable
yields 2.46
